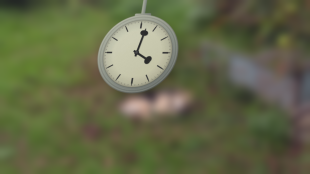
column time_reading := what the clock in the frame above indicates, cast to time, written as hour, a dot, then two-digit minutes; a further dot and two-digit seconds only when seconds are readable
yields 4.02
